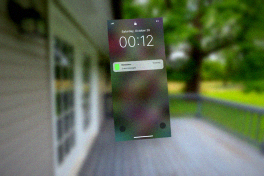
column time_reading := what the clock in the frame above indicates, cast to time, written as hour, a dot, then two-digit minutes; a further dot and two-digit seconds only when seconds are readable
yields 0.12
